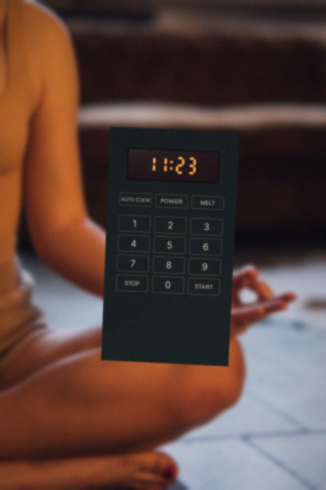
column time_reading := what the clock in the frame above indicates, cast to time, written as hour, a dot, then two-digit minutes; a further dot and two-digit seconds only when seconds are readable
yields 11.23
